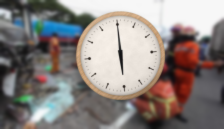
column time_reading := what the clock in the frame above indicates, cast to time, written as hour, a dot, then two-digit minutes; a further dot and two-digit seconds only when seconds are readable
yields 6.00
